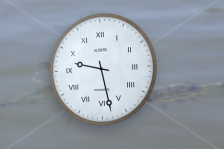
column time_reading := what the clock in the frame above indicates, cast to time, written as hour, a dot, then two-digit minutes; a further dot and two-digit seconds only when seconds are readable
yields 9.28
